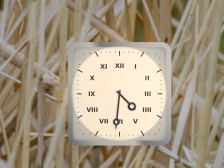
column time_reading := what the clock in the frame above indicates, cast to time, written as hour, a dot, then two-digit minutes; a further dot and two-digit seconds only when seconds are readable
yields 4.31
